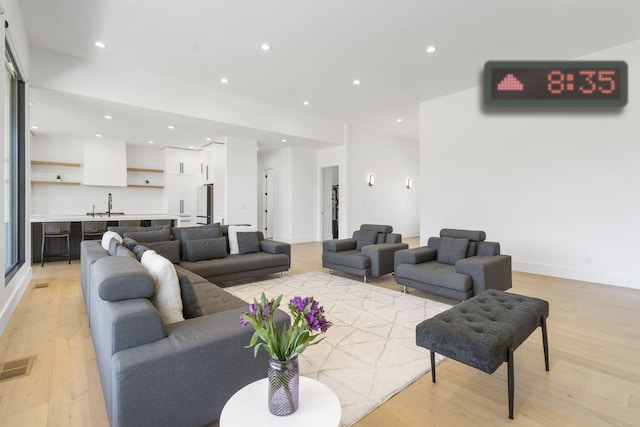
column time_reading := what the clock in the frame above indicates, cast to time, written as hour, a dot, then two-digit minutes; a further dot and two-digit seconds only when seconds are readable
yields 8.35
